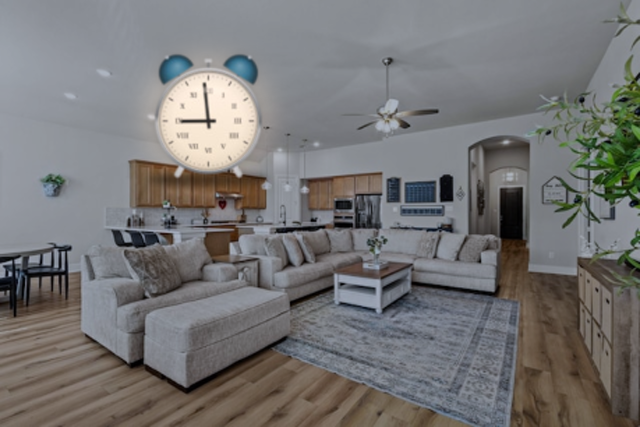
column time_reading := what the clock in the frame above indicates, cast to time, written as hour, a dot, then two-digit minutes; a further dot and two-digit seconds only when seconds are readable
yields 8.59
